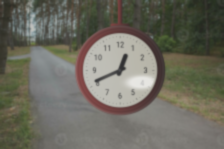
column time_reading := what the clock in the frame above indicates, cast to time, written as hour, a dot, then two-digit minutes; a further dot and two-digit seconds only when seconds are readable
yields 12.41
